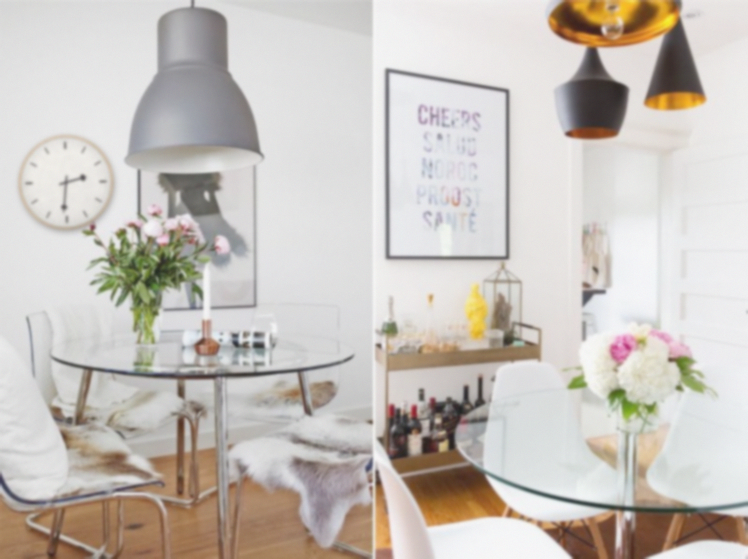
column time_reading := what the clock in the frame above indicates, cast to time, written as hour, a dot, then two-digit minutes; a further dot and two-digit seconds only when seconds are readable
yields 2.31
